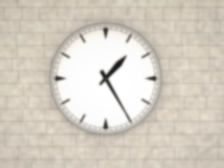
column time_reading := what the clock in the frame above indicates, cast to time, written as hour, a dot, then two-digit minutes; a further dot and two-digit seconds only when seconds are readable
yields 1.25
